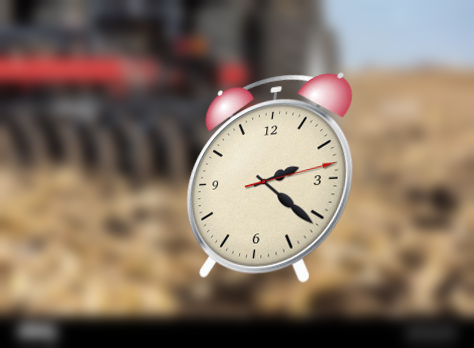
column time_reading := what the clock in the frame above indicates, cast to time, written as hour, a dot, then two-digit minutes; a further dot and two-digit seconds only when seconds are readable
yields 2.21.13
